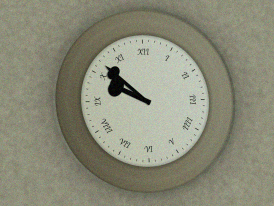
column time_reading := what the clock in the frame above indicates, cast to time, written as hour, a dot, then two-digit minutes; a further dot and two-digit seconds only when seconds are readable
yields 9.52
